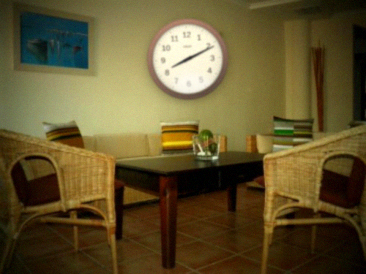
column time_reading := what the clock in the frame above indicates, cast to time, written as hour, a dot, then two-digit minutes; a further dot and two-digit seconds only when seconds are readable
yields 8.11
